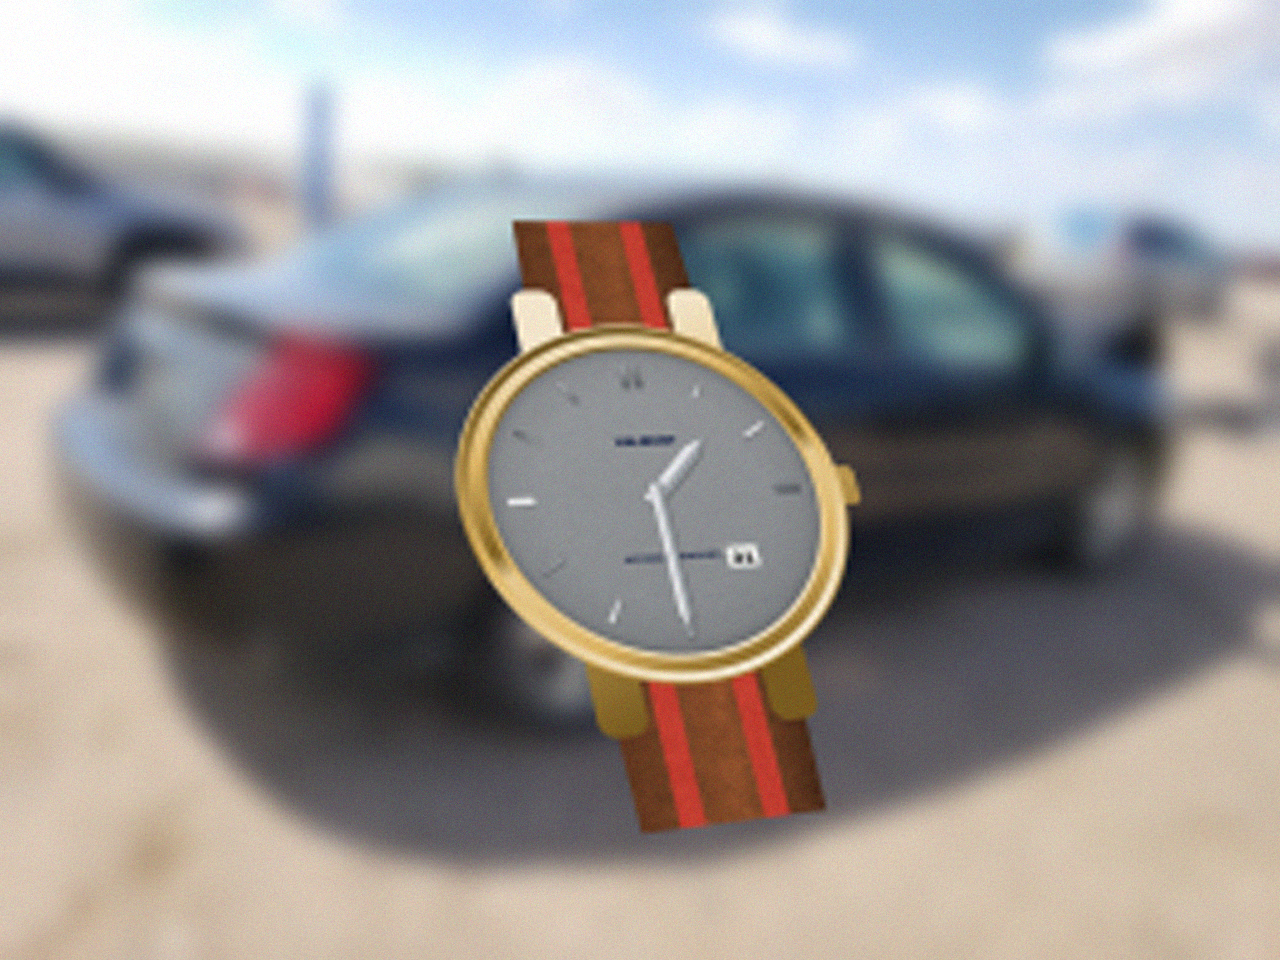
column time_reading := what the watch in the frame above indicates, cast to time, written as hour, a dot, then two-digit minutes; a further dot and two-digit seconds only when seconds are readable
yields 1.30
